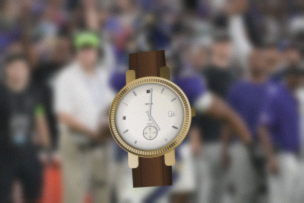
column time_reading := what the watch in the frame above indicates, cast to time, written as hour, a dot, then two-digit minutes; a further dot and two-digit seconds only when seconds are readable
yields 5.01
